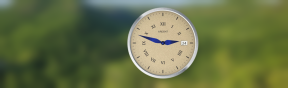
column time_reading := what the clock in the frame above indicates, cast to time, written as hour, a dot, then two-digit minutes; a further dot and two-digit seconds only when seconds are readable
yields 2.48
